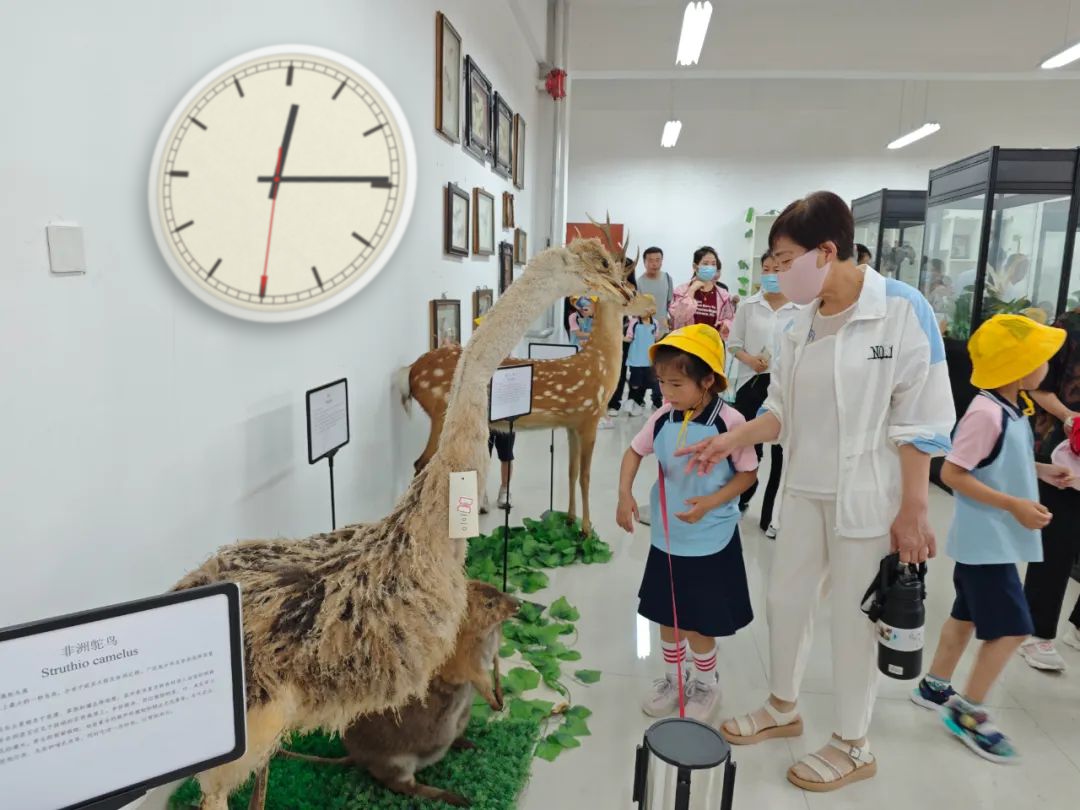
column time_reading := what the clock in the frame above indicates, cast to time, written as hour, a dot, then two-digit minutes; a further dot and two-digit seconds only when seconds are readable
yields 12.14.30
